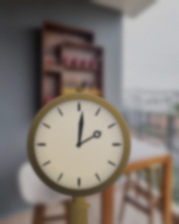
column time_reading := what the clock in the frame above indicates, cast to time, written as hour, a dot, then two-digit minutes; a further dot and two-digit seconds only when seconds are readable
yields 2.01
